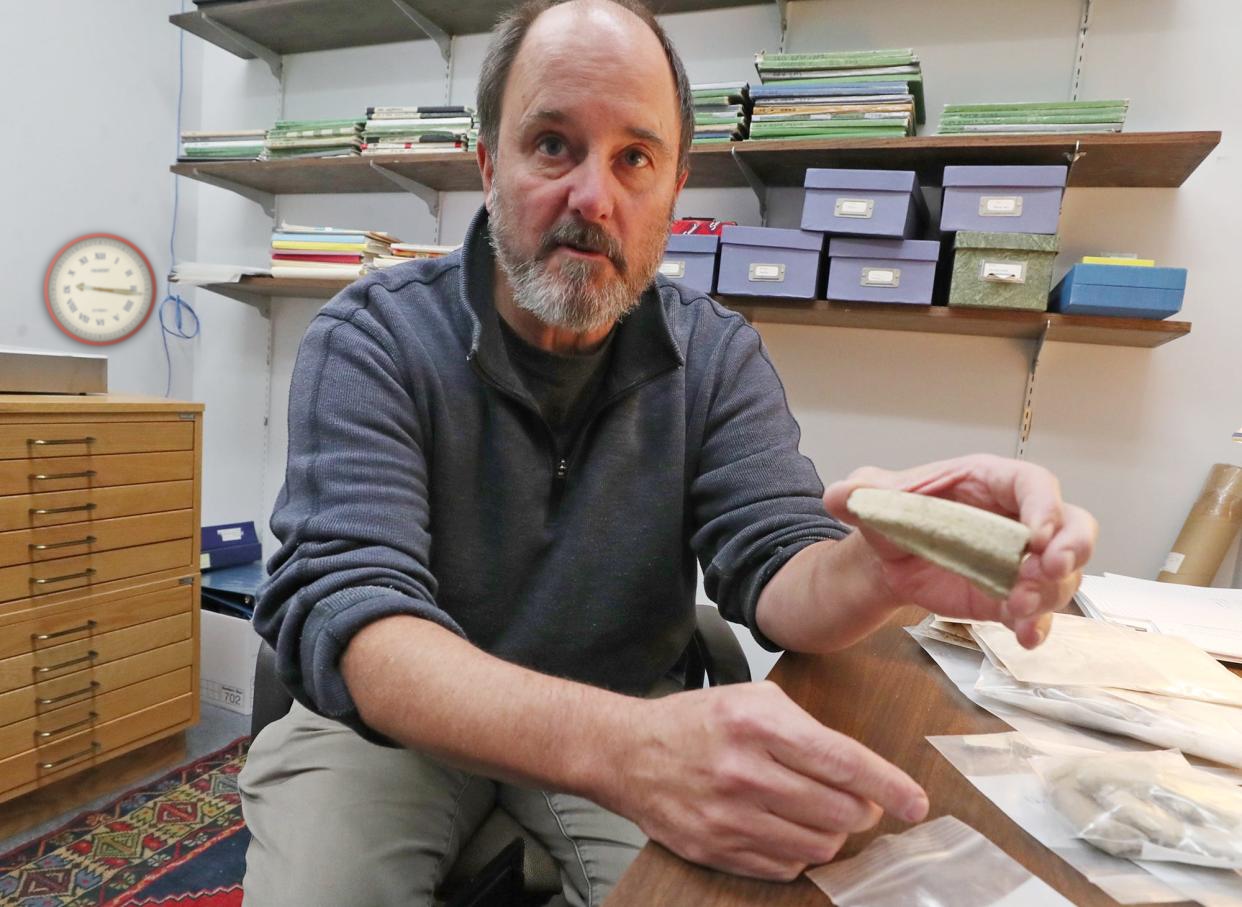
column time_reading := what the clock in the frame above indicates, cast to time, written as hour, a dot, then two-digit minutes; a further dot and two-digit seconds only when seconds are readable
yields 9.16
